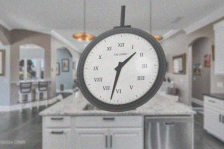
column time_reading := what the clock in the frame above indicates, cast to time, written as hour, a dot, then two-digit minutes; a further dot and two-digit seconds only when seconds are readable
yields 1.32
